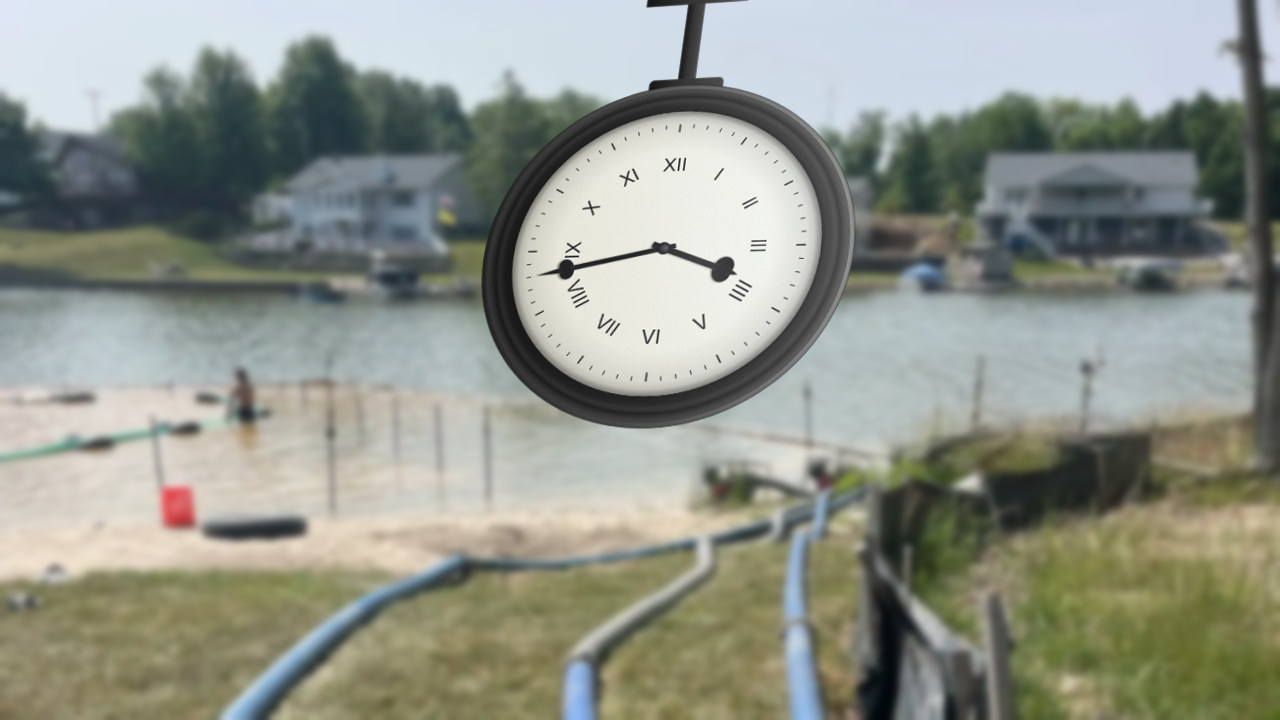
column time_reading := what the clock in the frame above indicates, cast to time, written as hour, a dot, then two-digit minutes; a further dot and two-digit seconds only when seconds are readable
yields 3.43
